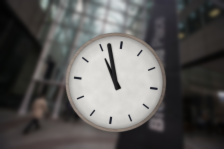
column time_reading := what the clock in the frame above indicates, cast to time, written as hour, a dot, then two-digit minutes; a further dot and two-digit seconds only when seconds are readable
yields 10.57
